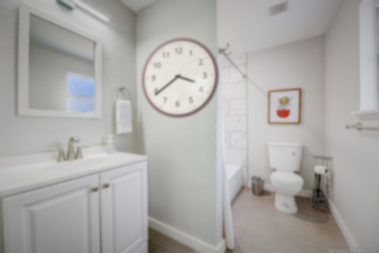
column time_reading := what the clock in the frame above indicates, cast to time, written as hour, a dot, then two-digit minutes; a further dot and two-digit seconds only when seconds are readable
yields 3.39
